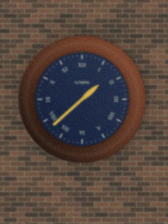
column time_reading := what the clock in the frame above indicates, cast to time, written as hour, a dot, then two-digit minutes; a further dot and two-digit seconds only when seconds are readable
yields 1.38
